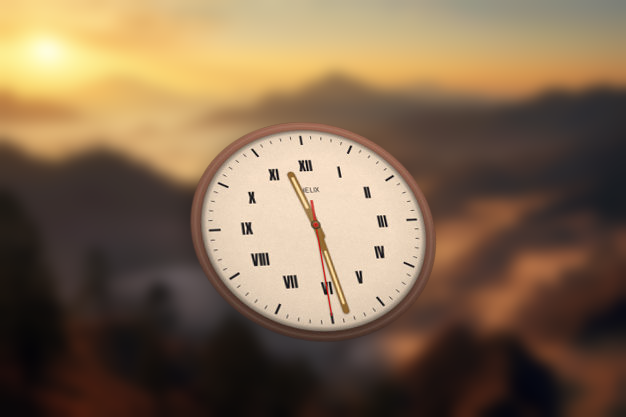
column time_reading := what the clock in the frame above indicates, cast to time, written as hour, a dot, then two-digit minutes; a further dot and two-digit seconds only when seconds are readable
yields 11.28.30
